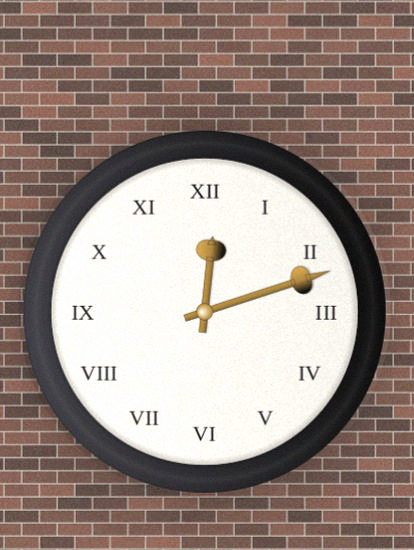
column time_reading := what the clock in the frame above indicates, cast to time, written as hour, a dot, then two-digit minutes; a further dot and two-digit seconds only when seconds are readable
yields 12.12
